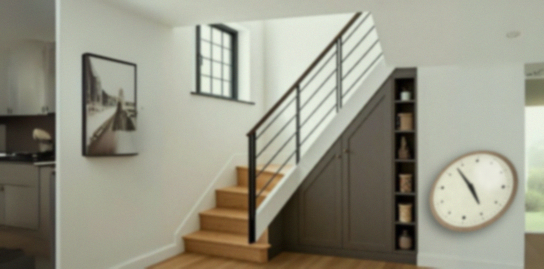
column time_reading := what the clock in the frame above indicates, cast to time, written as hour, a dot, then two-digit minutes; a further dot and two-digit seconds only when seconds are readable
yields 4.53
